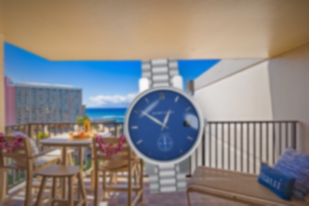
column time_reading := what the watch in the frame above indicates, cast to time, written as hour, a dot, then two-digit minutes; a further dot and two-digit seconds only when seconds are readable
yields 12.51
